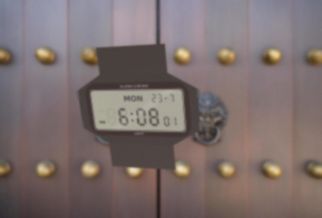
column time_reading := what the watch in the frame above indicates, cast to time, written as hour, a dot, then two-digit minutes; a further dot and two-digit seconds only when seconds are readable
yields 6.08
